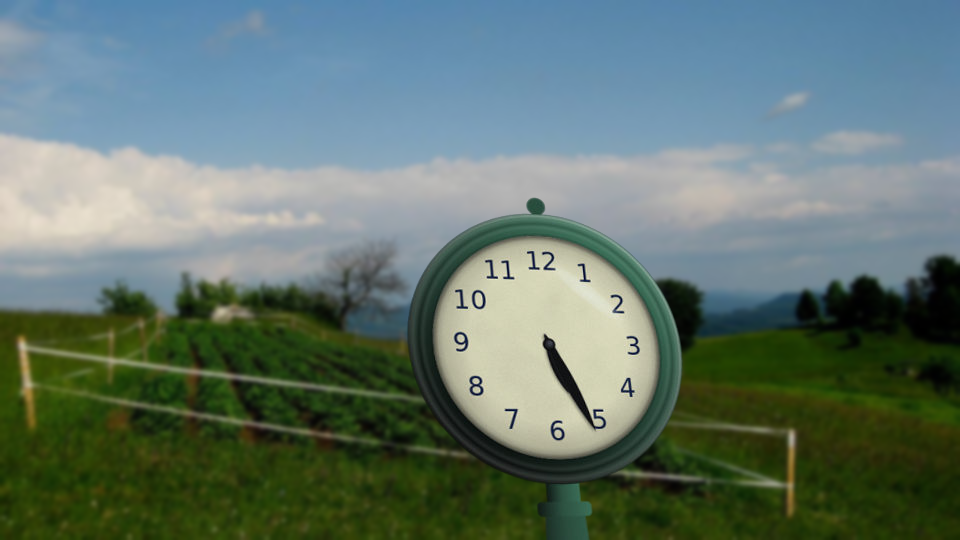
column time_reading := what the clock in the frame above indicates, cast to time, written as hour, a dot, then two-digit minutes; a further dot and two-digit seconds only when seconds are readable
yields 5.26
